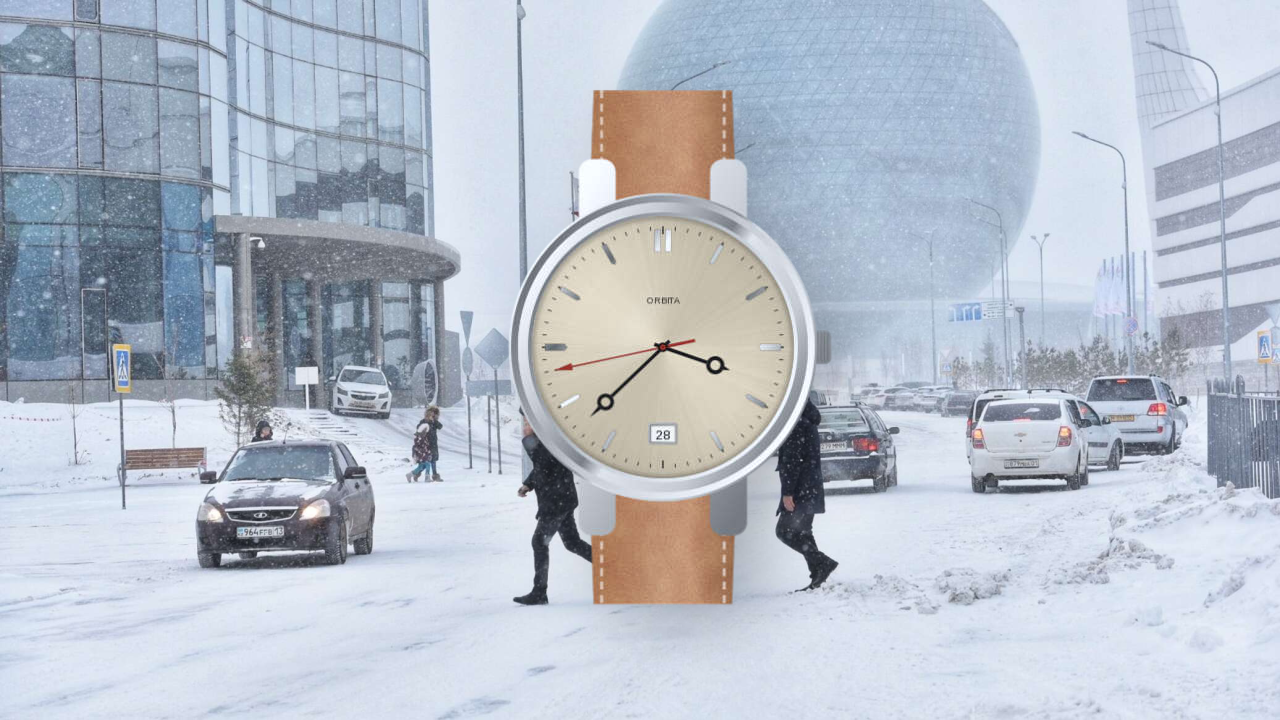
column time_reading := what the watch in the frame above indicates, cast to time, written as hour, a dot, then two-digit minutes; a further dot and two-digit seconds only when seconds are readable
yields 3.37.43
